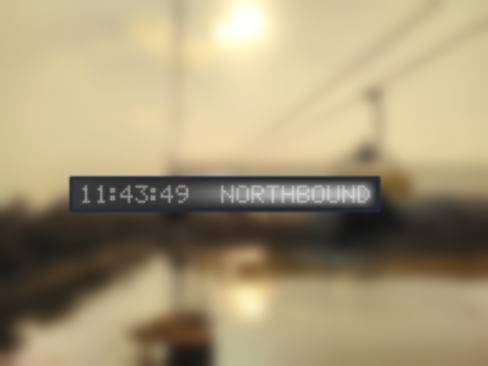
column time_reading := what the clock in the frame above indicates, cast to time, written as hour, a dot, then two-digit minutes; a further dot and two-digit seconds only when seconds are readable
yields 11.43.49
